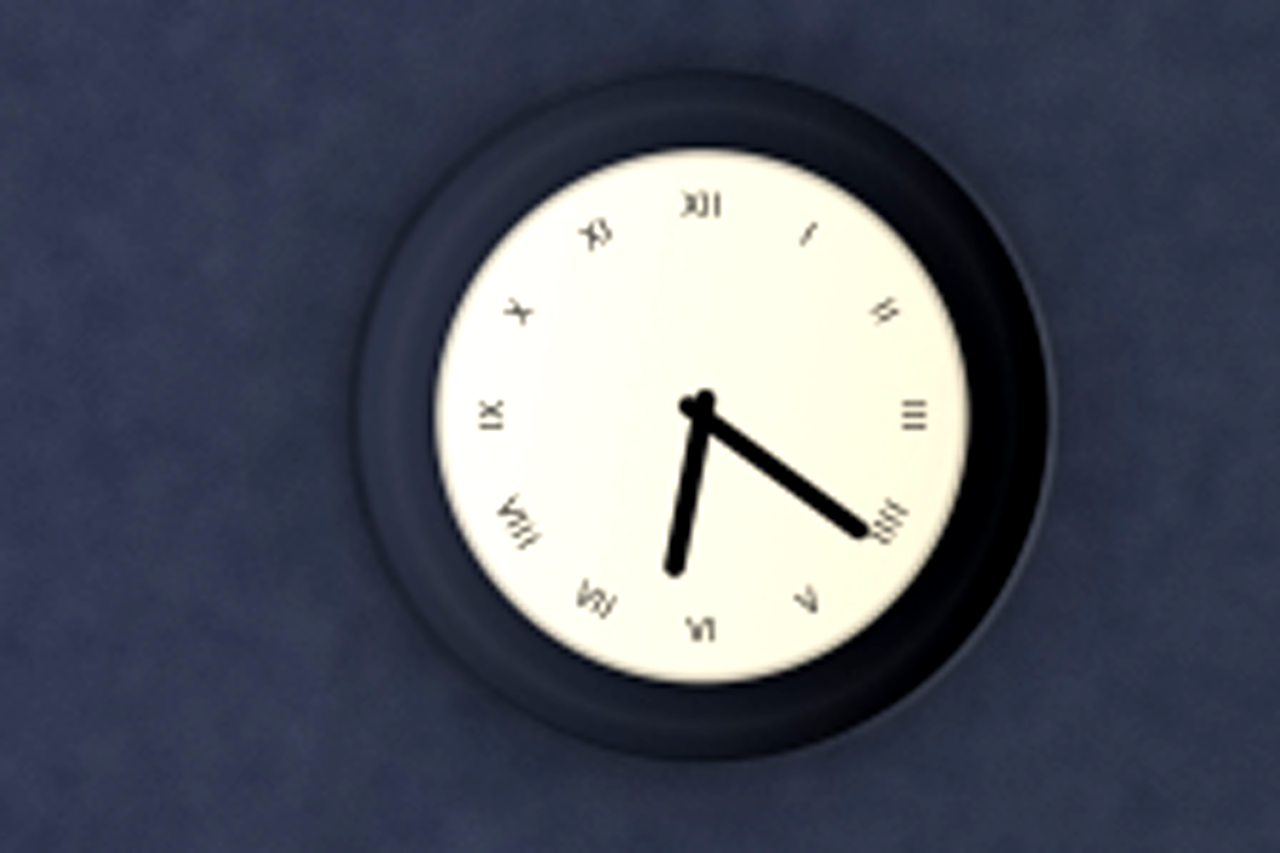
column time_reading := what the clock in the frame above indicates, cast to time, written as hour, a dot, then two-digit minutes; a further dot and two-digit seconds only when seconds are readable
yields 6.21
